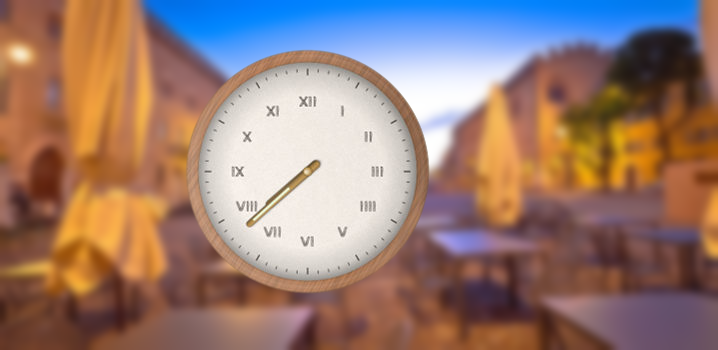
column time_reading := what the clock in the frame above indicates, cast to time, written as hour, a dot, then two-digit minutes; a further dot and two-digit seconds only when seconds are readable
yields 7.38
